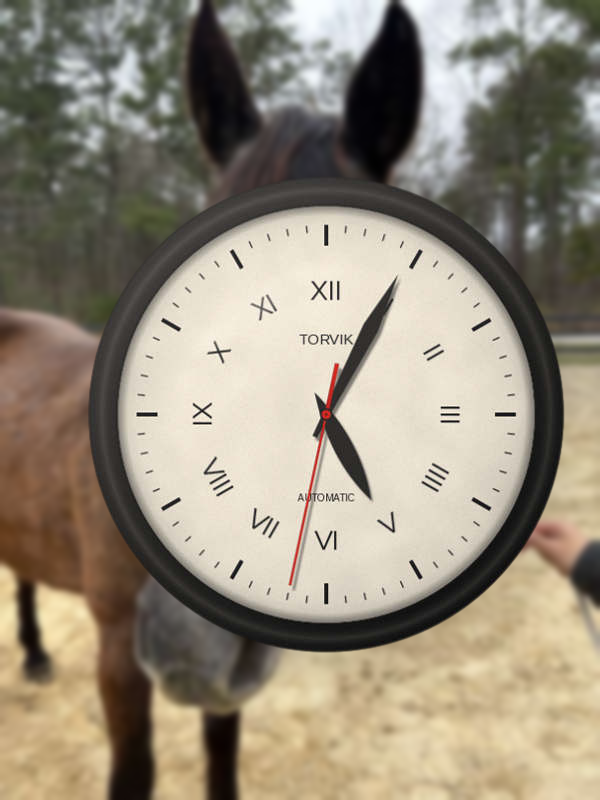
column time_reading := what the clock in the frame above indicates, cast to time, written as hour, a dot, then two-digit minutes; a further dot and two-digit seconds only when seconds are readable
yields 5.04.32
